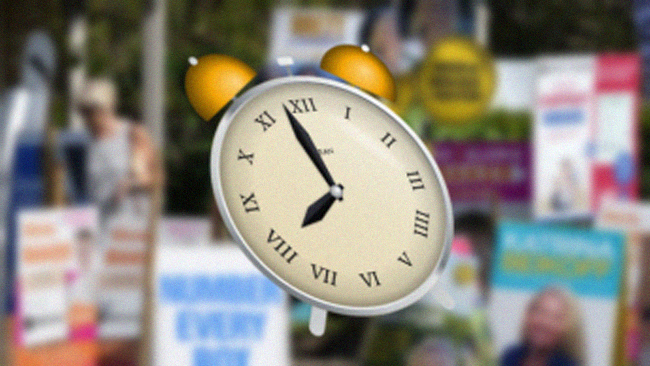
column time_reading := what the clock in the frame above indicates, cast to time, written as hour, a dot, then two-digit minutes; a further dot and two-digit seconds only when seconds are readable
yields 7.58
